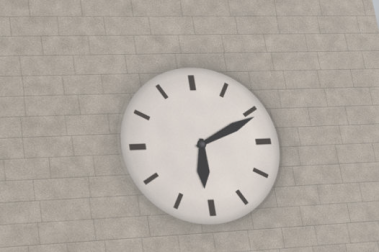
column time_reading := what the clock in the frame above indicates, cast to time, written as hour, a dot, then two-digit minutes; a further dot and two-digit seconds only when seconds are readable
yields 6.11
